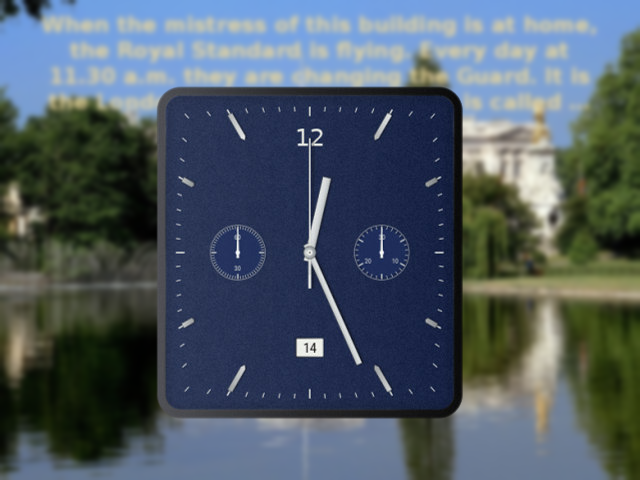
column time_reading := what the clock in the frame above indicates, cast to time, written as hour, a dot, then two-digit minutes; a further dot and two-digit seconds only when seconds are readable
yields 12.26
